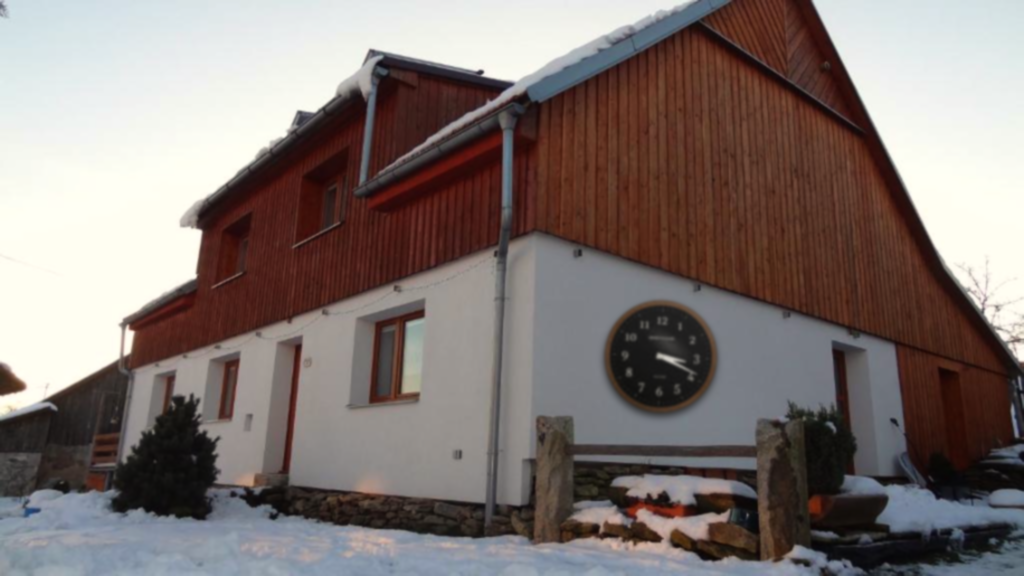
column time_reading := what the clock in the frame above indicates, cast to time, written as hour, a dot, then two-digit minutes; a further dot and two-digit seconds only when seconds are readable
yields 3.19
